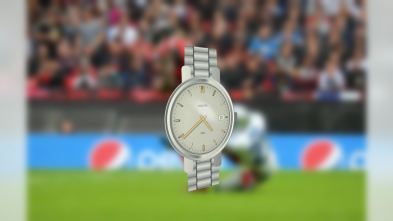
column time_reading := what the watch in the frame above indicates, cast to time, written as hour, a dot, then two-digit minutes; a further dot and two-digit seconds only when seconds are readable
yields 4.39
